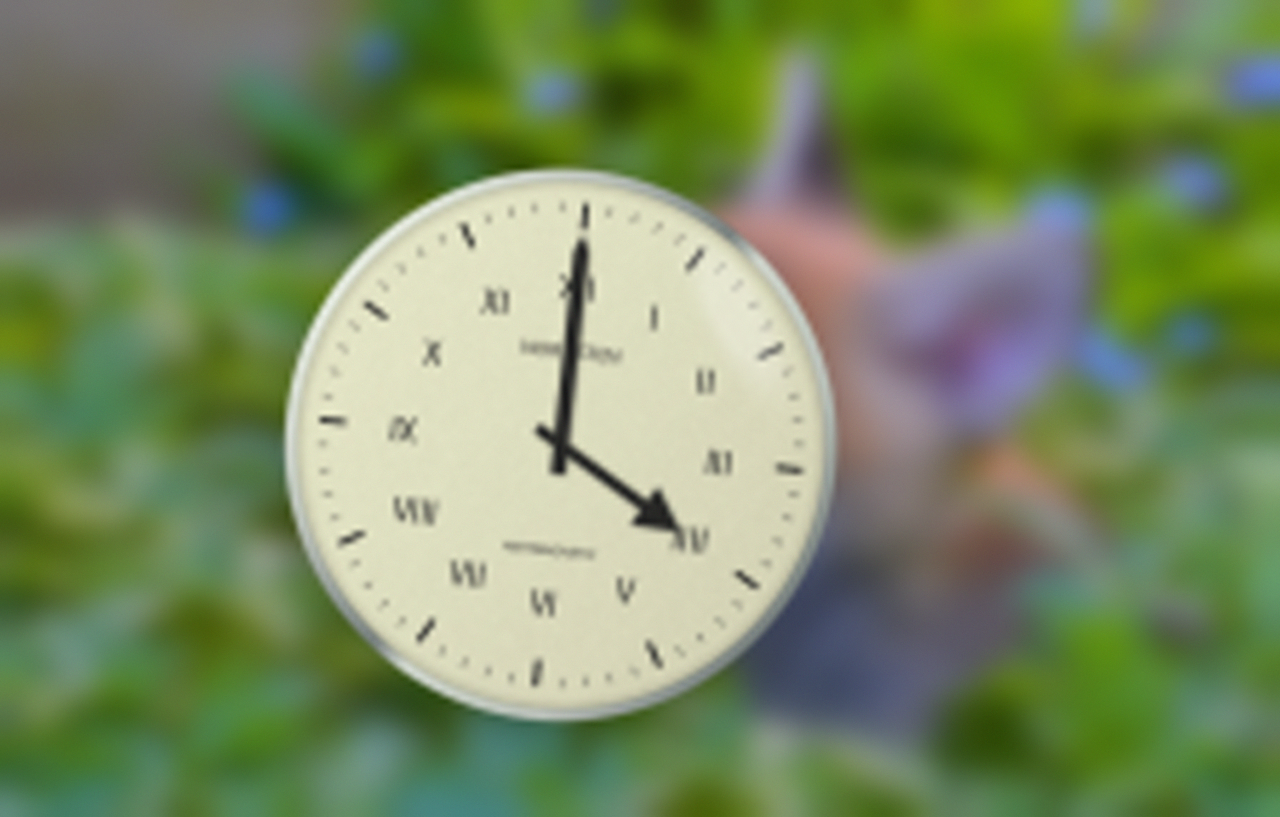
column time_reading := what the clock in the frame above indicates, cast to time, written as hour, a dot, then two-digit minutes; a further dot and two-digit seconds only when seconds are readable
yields 4.00
